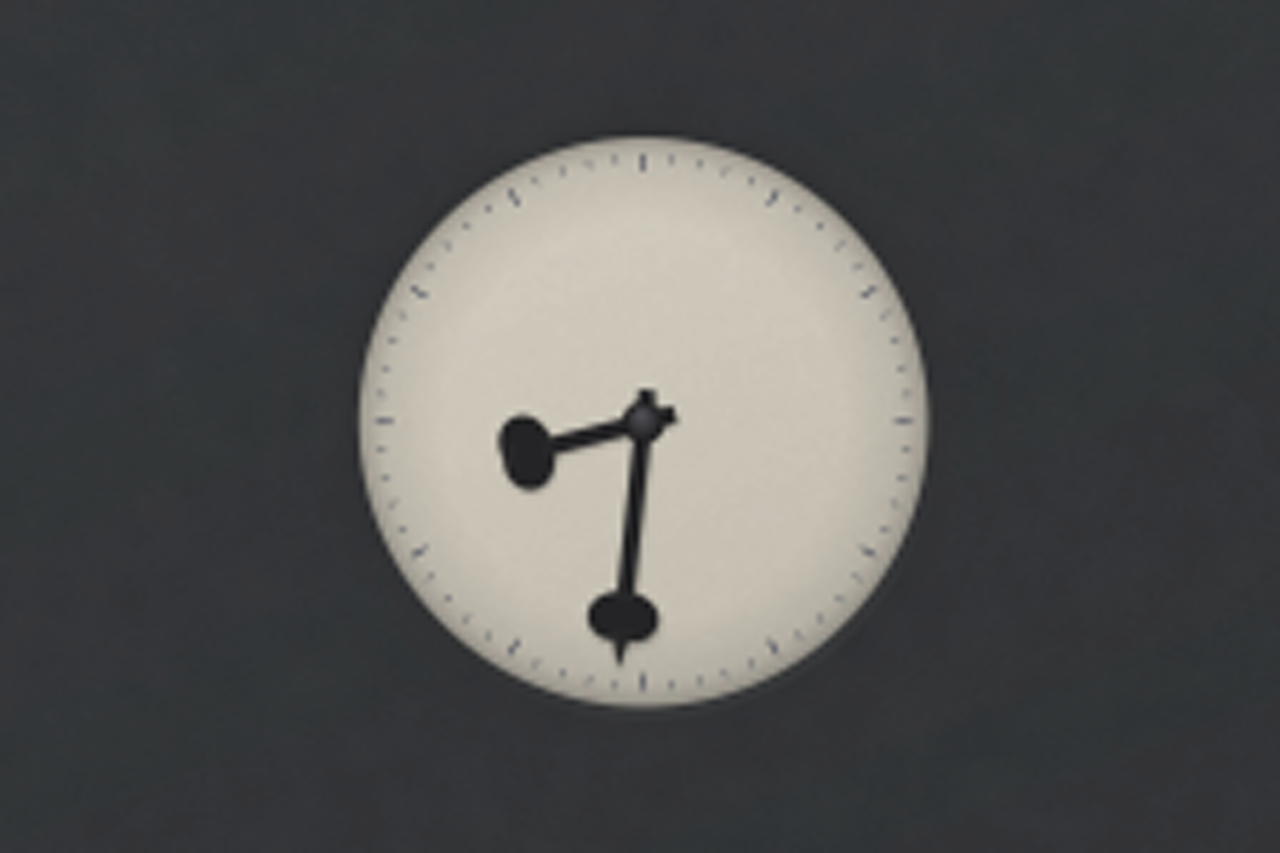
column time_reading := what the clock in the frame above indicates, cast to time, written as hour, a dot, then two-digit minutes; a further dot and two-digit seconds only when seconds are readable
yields 8.31
